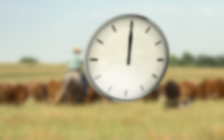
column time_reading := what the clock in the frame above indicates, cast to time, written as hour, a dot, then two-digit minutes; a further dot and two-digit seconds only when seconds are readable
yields 12.00
